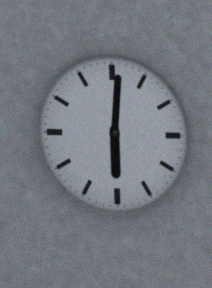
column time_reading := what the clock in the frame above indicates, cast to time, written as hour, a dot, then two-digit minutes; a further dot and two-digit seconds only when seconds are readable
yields 6.01
